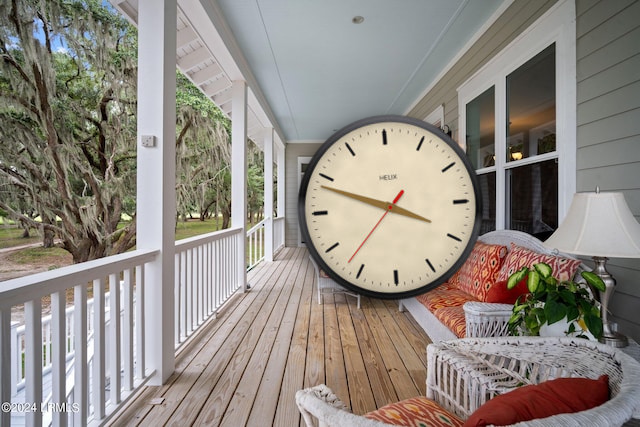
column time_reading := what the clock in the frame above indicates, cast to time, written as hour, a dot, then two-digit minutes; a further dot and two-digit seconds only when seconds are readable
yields 3.48.37
